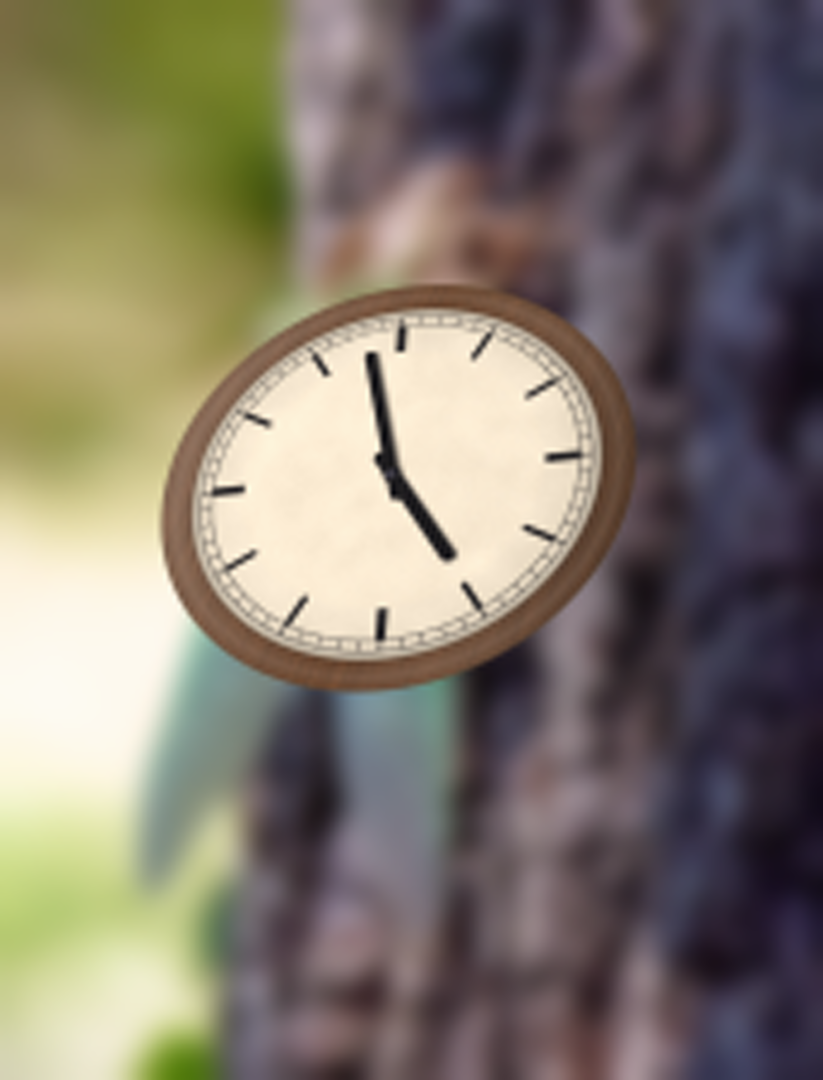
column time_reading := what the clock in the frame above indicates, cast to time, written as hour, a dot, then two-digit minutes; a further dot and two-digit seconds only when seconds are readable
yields 4.58
